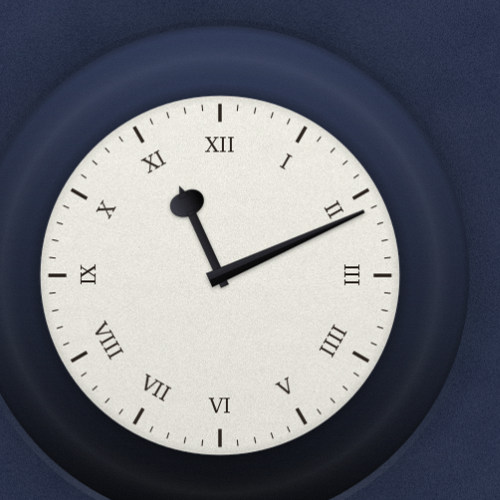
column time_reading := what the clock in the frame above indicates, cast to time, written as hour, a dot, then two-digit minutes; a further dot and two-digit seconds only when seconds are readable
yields 11.11
